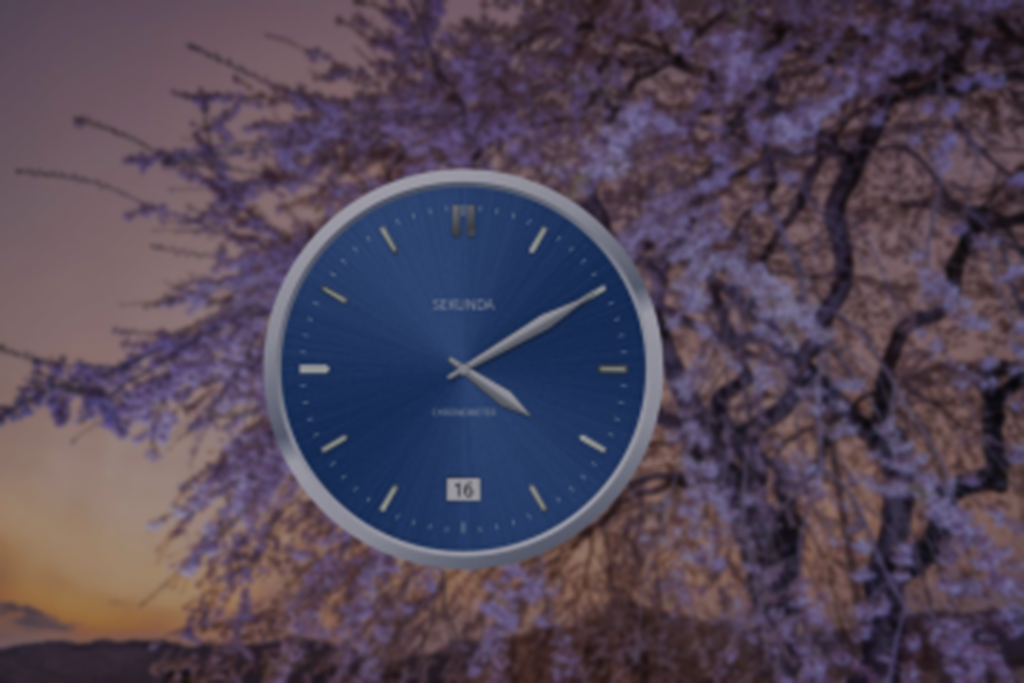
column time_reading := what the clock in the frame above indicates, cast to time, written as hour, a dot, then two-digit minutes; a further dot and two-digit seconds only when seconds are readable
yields 4.10
